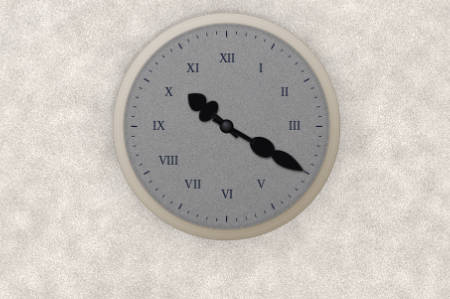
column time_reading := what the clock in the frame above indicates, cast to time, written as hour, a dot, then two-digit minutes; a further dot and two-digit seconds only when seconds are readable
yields 10.20
